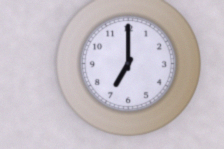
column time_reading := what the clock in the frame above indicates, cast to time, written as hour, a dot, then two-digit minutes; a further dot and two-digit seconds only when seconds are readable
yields 7.00
